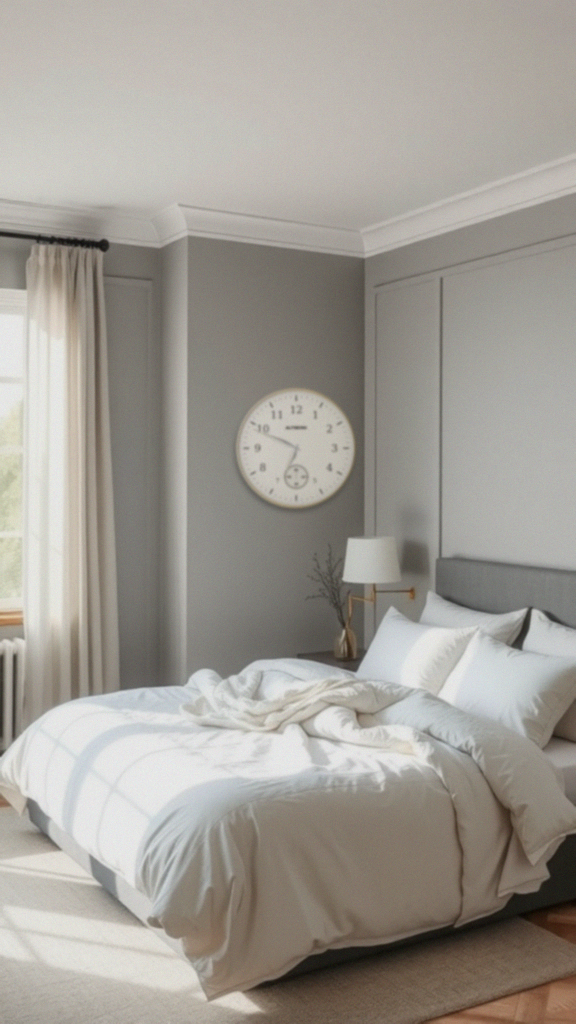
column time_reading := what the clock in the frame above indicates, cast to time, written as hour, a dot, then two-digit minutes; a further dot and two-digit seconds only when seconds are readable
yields 6.49
